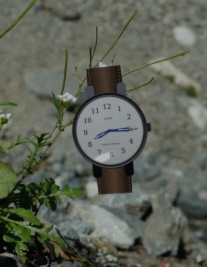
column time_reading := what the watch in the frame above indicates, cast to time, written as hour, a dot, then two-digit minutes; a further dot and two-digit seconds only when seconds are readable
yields 8.15
